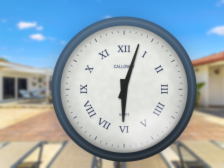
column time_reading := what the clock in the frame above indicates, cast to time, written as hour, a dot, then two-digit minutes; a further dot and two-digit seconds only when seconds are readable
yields 6.03
